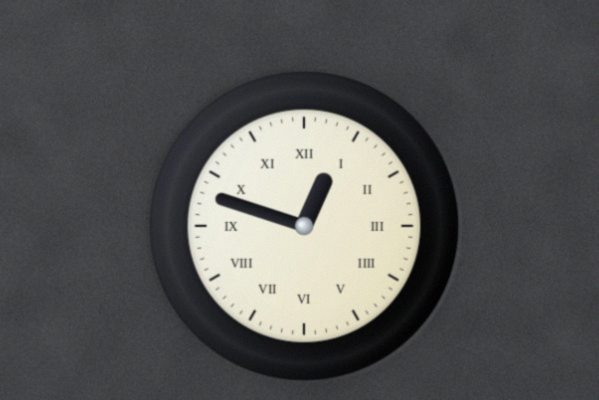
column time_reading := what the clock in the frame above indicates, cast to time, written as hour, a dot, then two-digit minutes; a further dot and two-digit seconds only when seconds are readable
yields 12.48
